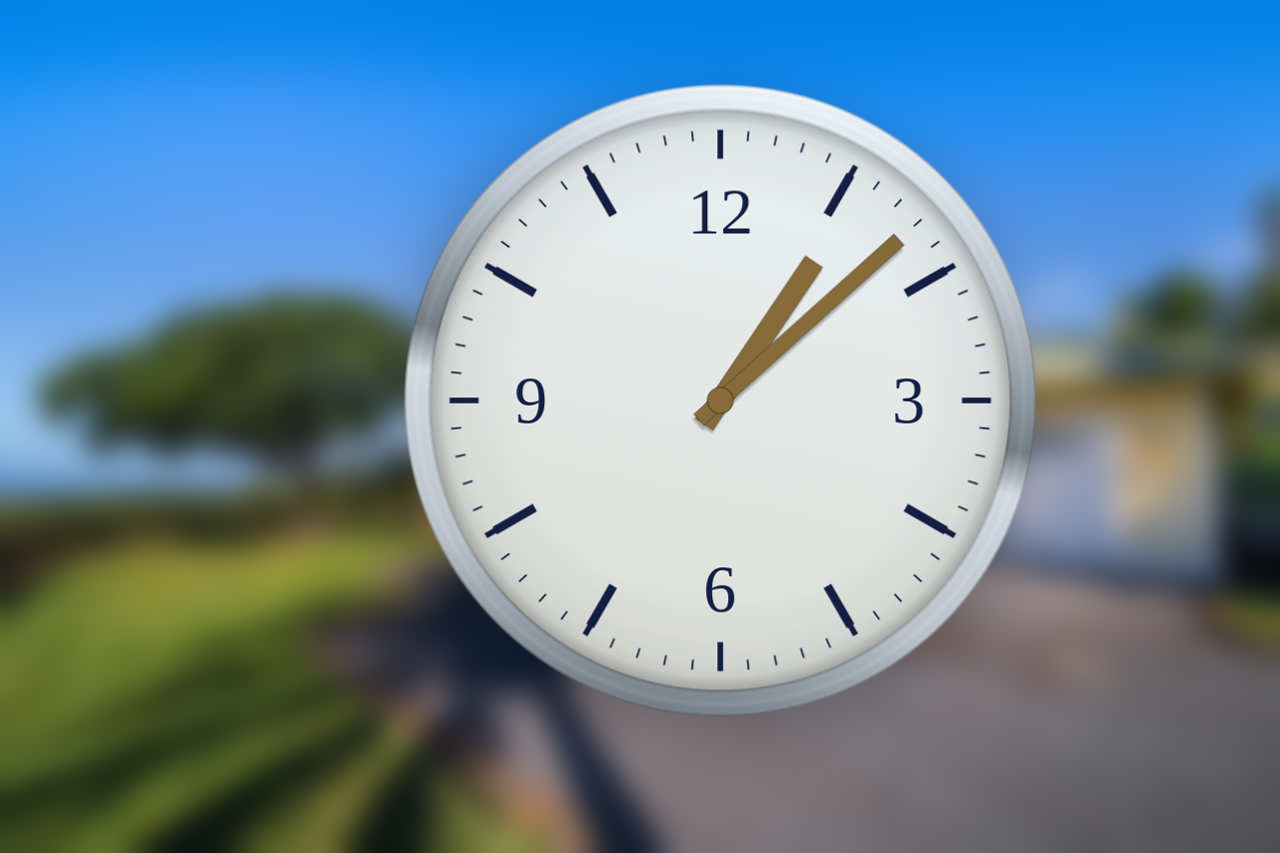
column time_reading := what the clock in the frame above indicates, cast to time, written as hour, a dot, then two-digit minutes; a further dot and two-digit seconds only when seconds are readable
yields 1.08
